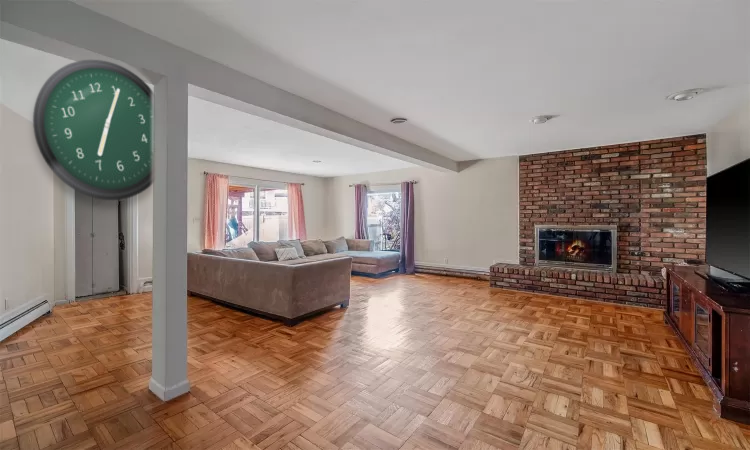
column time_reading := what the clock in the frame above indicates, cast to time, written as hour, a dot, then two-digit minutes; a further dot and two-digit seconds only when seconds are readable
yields 7.06
